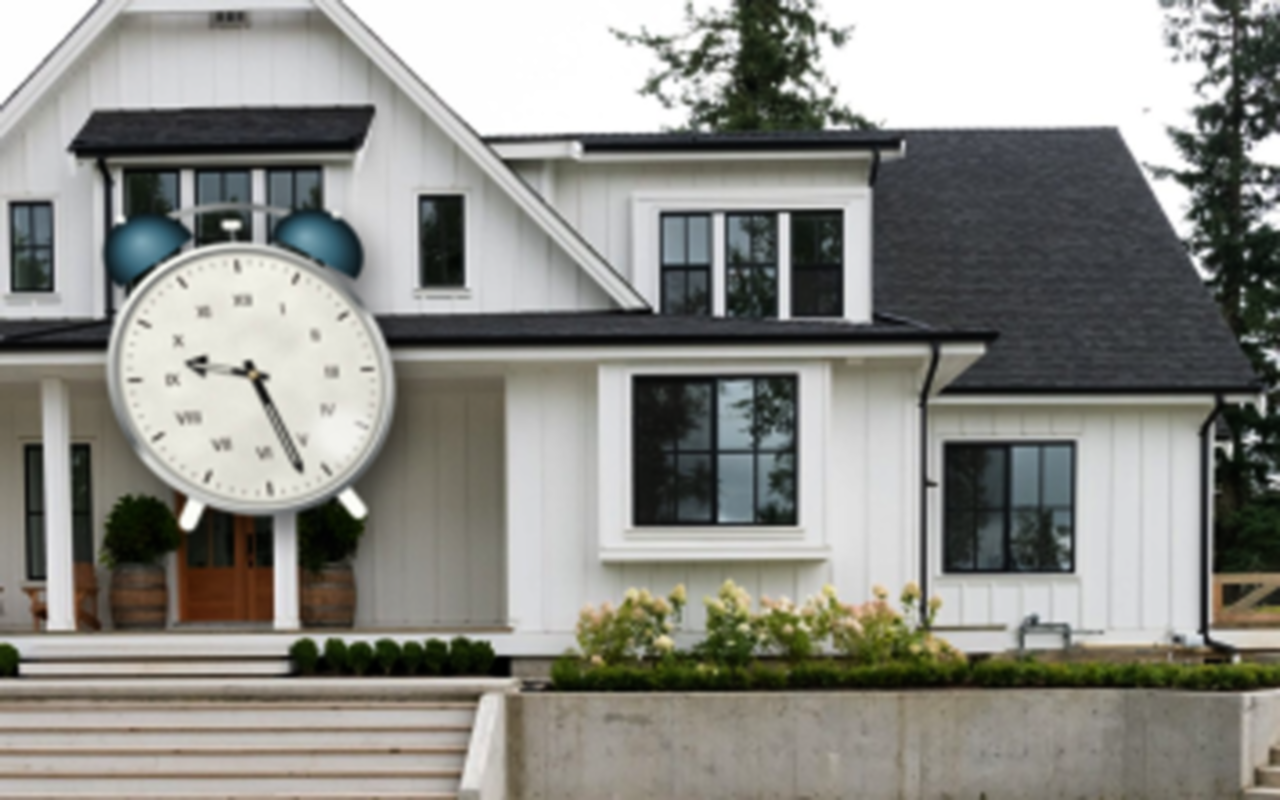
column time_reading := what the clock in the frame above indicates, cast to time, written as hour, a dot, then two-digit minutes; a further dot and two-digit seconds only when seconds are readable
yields 9.27
